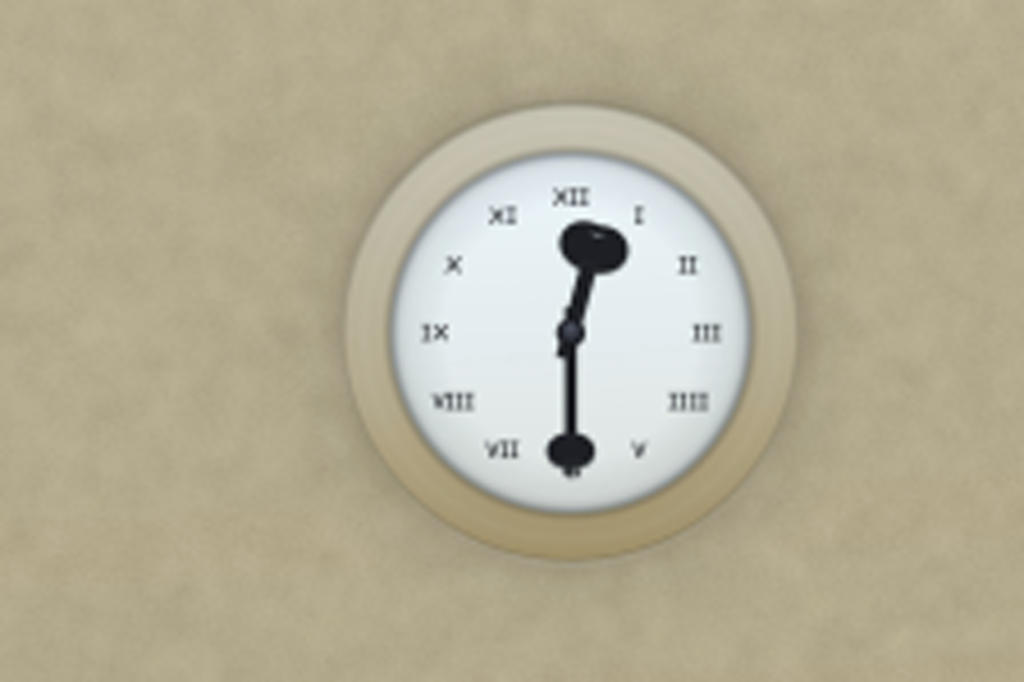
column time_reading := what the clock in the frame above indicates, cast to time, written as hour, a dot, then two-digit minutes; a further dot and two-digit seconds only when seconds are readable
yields 12.30
